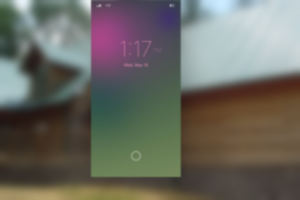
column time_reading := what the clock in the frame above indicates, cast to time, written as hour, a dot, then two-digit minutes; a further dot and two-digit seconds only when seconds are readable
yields 1.17
